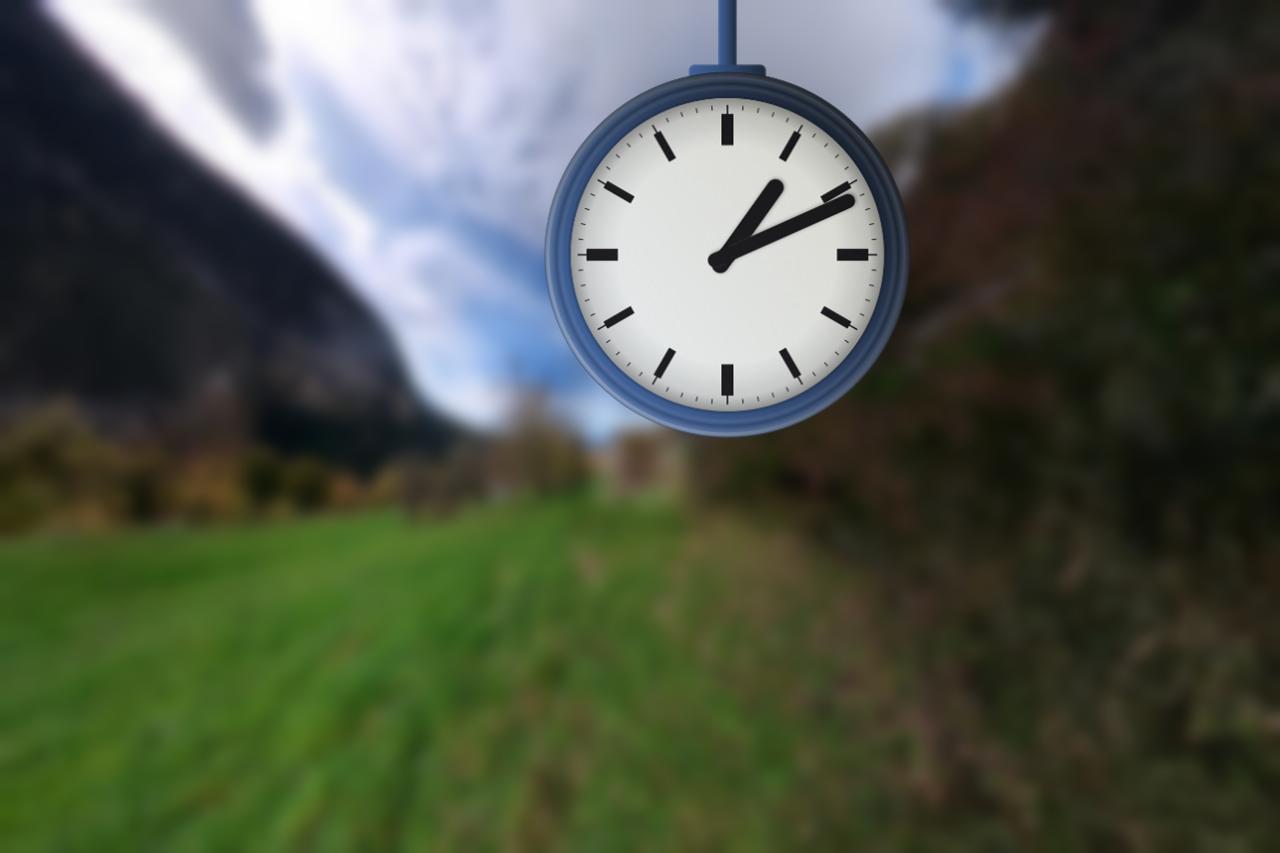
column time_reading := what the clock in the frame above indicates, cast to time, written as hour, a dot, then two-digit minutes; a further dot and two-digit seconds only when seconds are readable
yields 1.11
